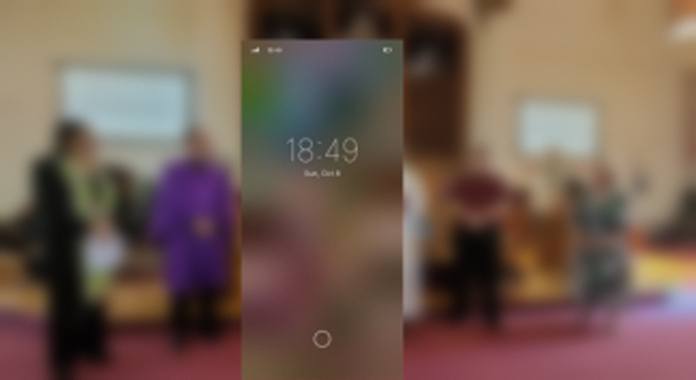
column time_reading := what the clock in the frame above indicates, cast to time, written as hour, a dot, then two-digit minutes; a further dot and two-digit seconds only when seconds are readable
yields 18.49
